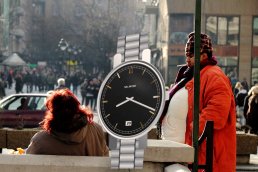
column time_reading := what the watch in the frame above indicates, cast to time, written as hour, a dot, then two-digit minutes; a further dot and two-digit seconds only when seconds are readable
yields 8.19
